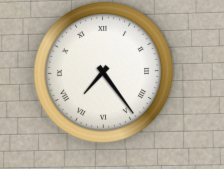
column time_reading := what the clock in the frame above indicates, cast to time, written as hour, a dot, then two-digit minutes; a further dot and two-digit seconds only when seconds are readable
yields 7.24
